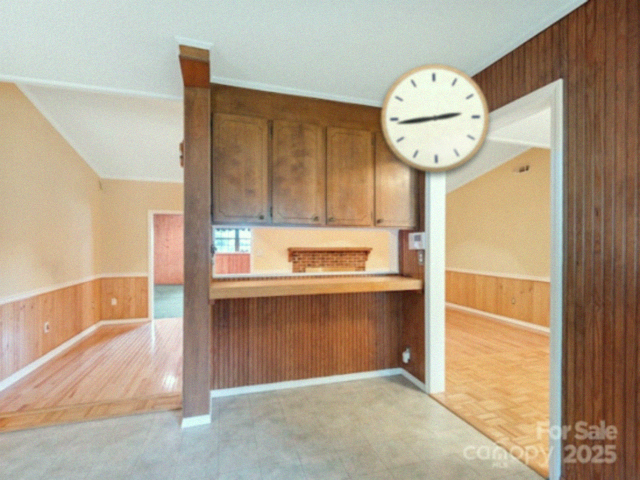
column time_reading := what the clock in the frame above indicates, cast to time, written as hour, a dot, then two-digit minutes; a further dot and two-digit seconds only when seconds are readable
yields 2.44
